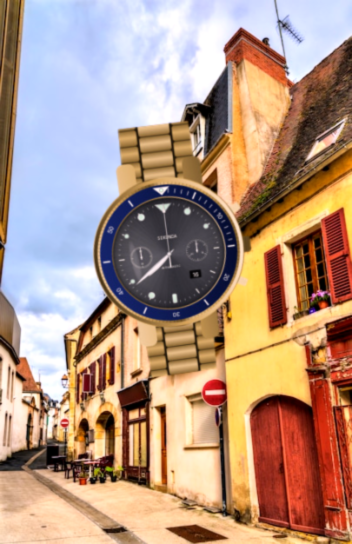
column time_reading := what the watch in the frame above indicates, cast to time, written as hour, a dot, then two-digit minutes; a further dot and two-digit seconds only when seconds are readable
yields 7.39
